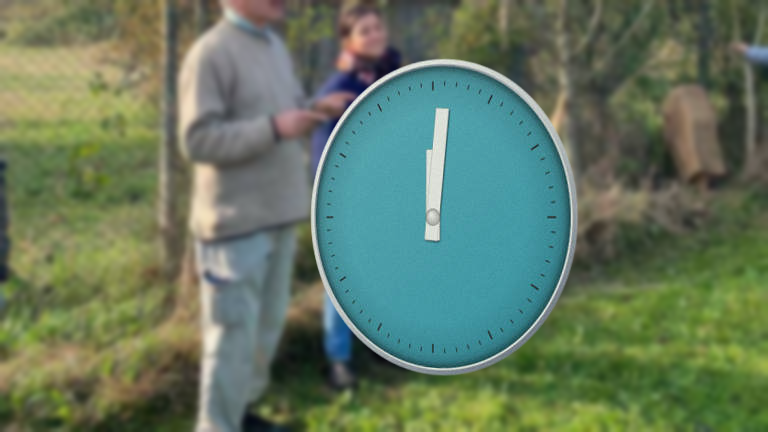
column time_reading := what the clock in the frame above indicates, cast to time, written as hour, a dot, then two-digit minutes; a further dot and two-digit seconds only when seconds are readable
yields 12.01
